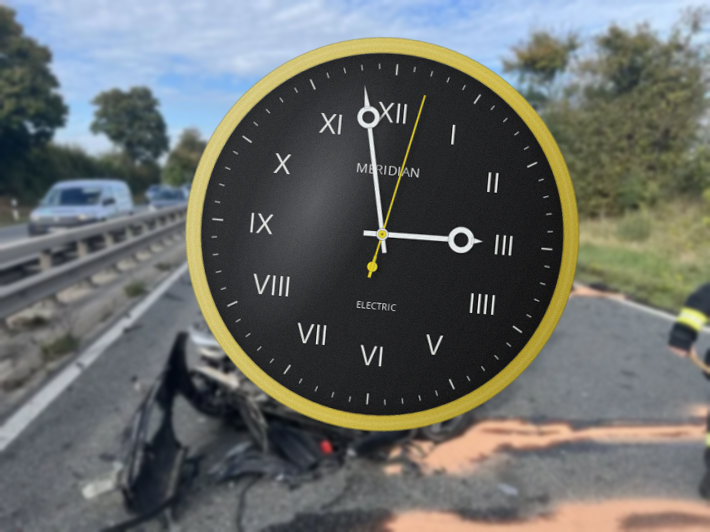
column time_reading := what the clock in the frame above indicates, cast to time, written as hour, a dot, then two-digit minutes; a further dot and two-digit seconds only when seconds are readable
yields 2.58.02
